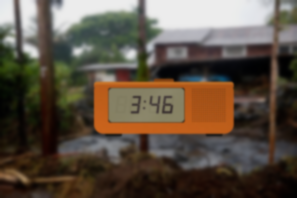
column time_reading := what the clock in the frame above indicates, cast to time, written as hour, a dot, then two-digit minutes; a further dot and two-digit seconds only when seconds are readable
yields 3.46
